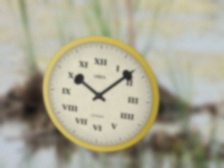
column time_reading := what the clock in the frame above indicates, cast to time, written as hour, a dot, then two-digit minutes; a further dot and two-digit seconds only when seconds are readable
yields 10.08
